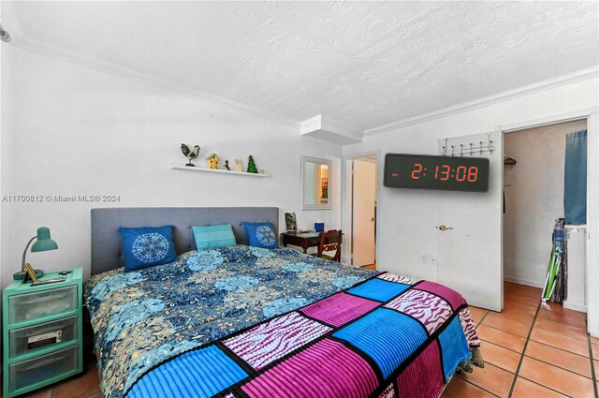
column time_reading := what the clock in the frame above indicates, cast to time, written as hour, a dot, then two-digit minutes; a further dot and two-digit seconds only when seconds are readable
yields 2.13.08
